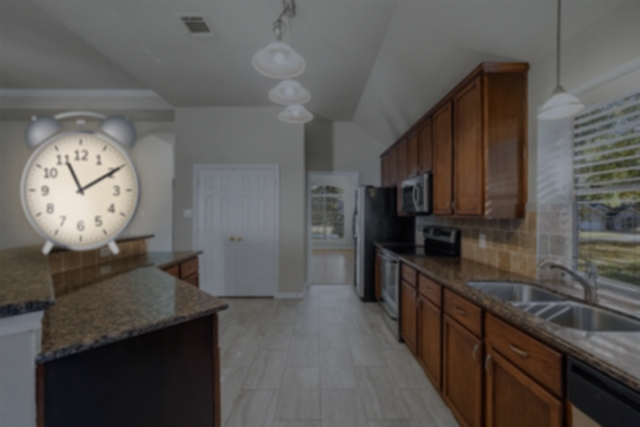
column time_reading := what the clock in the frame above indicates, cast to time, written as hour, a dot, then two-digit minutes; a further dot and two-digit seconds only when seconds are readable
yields 11.10
